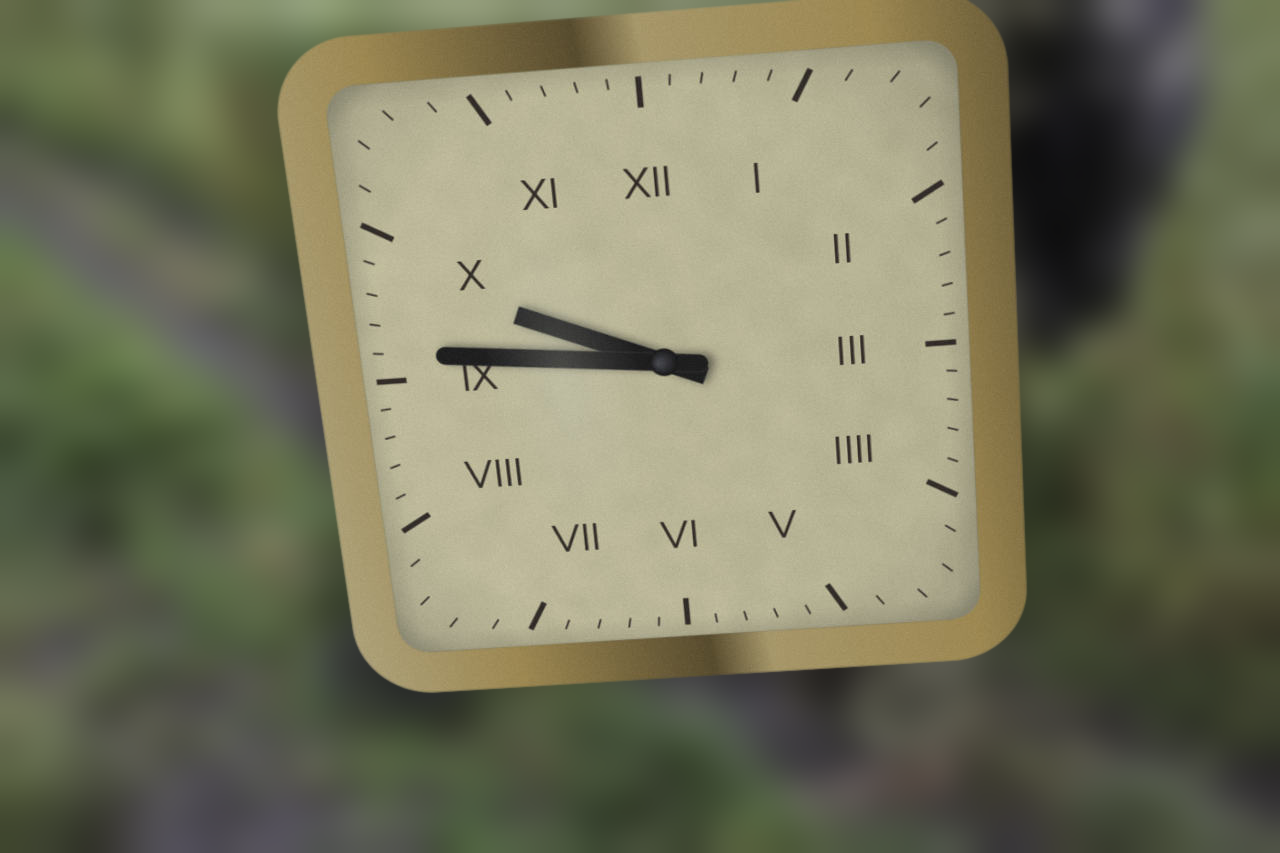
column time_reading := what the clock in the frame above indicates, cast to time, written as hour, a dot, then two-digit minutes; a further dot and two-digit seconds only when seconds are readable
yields 9.46
